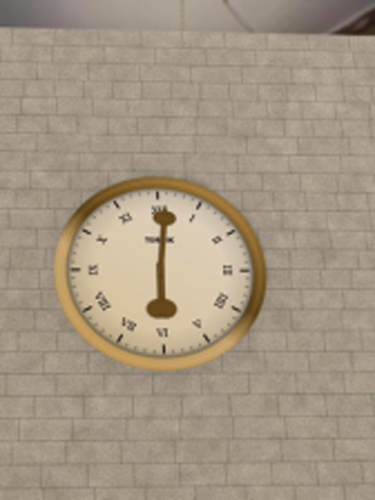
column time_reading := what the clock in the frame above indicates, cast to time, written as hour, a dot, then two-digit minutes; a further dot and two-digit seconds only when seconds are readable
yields 6.01
